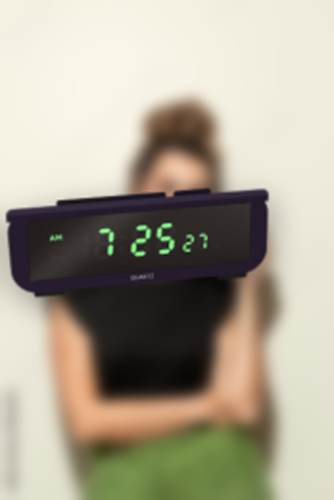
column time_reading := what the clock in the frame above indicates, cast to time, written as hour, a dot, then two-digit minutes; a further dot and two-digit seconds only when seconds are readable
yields 7.25.27
